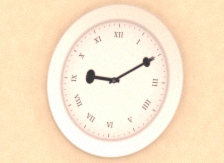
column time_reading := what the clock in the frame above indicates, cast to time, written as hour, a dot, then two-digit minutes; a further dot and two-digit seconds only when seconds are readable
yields 9.10
